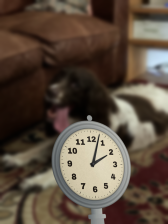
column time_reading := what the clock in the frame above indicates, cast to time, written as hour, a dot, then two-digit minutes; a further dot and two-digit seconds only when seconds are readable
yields 2.03
